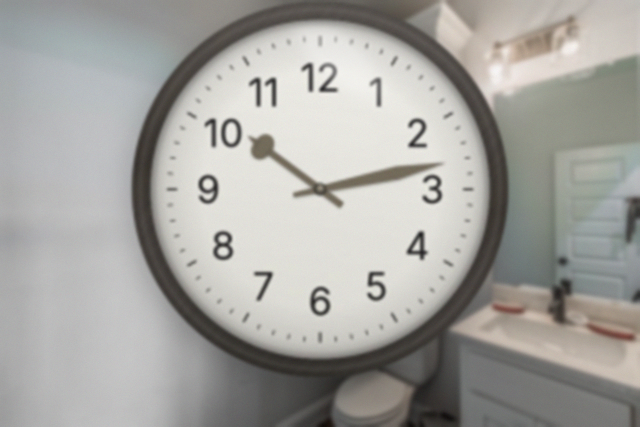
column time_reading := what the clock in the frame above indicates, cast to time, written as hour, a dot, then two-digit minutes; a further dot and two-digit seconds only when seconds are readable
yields 10.13
